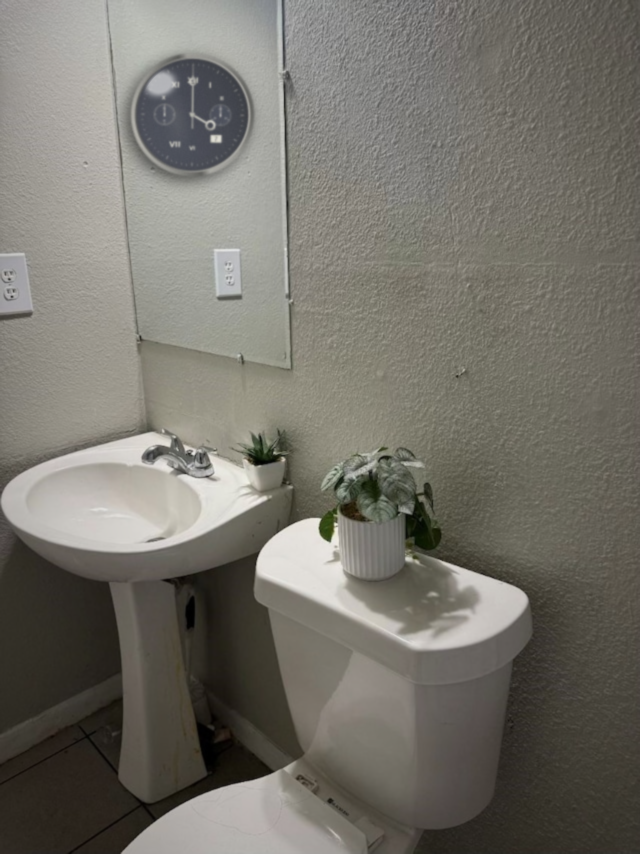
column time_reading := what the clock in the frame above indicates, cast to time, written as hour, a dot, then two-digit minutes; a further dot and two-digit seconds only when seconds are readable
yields 4.00
